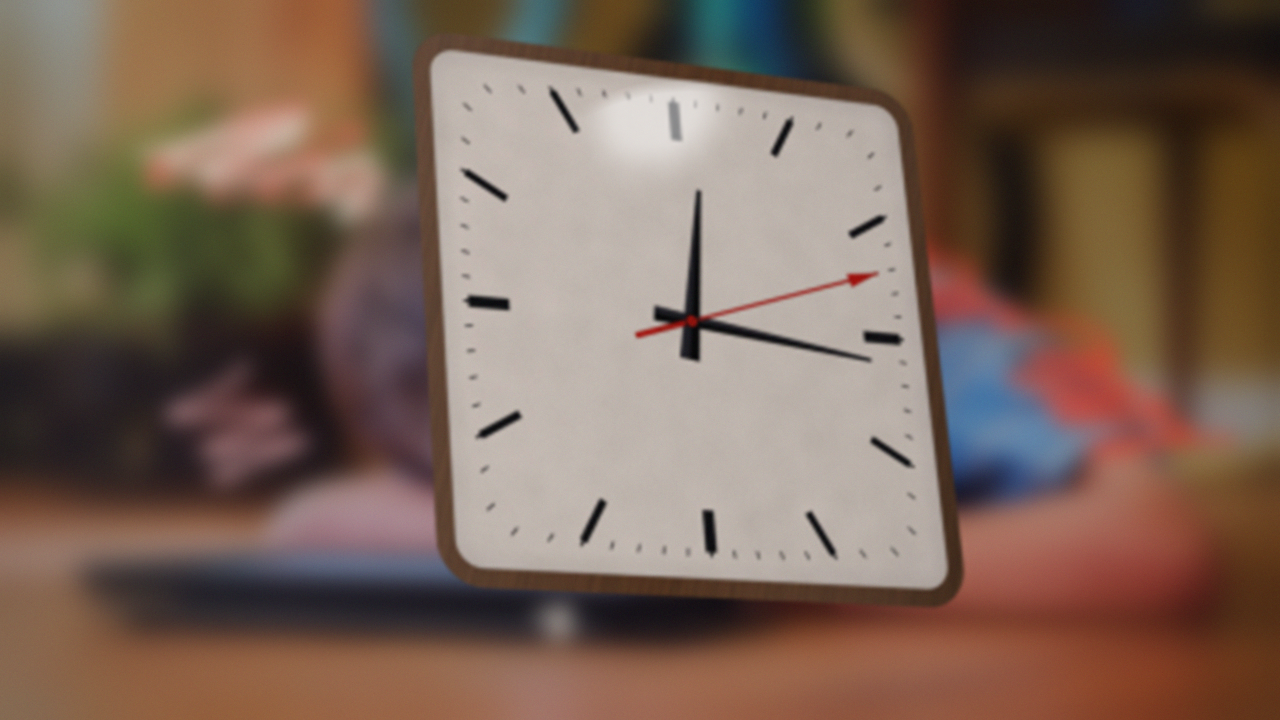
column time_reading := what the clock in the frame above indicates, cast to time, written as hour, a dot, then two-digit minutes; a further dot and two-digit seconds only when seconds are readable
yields 12.16.12
